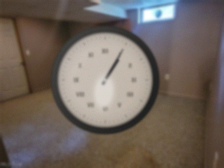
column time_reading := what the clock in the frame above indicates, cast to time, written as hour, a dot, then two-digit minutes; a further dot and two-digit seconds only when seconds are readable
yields 1.05
